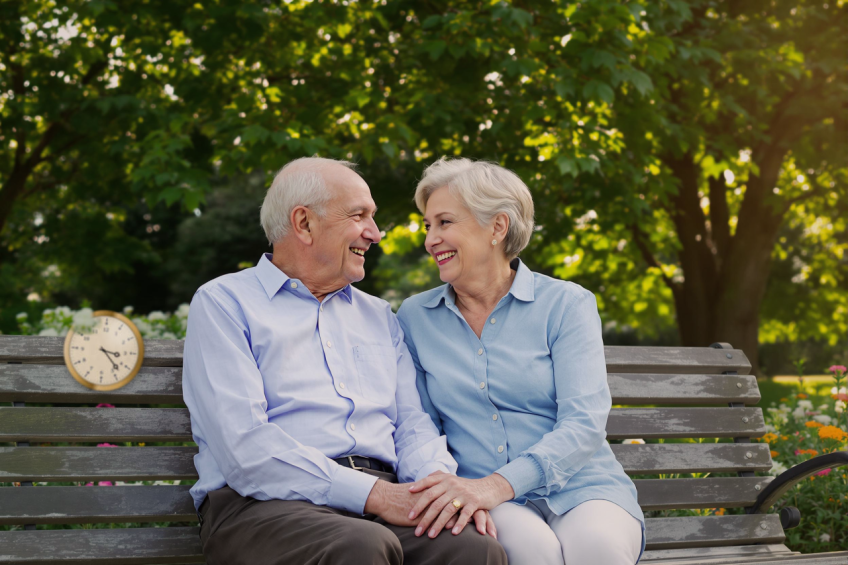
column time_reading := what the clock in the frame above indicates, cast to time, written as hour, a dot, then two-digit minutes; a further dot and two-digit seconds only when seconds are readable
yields 3.23
